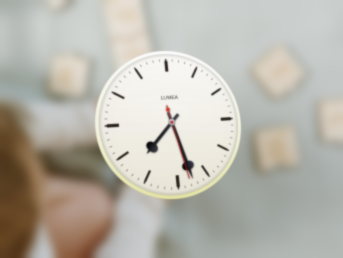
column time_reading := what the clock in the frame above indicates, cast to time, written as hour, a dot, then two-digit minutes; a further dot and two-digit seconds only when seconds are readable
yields 7.27.28
